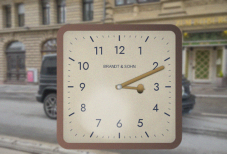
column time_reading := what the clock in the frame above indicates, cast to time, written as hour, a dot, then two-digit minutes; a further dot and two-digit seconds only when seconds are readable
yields 3.11
